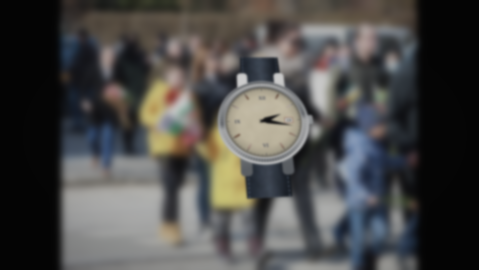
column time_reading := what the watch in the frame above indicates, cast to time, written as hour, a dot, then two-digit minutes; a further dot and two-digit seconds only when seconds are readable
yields 2.17
